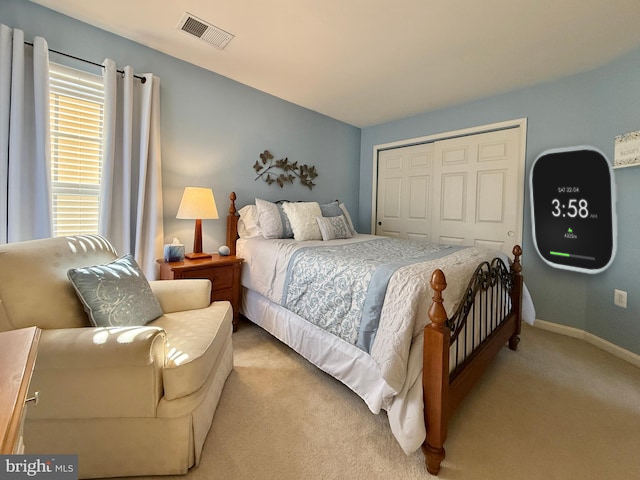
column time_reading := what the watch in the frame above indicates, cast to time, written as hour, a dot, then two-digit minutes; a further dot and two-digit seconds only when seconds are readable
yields 3.58
